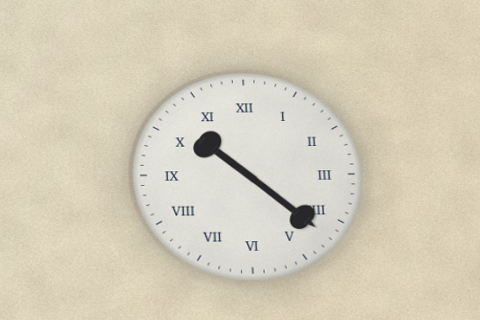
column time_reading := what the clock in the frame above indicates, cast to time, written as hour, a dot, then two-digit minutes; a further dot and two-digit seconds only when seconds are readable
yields 10.22
